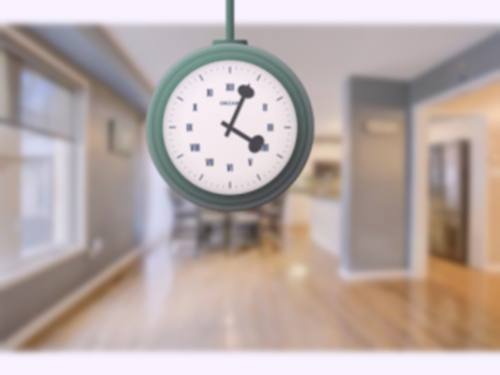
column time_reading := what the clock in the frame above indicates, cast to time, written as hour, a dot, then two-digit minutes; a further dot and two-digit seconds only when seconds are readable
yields 4.04
